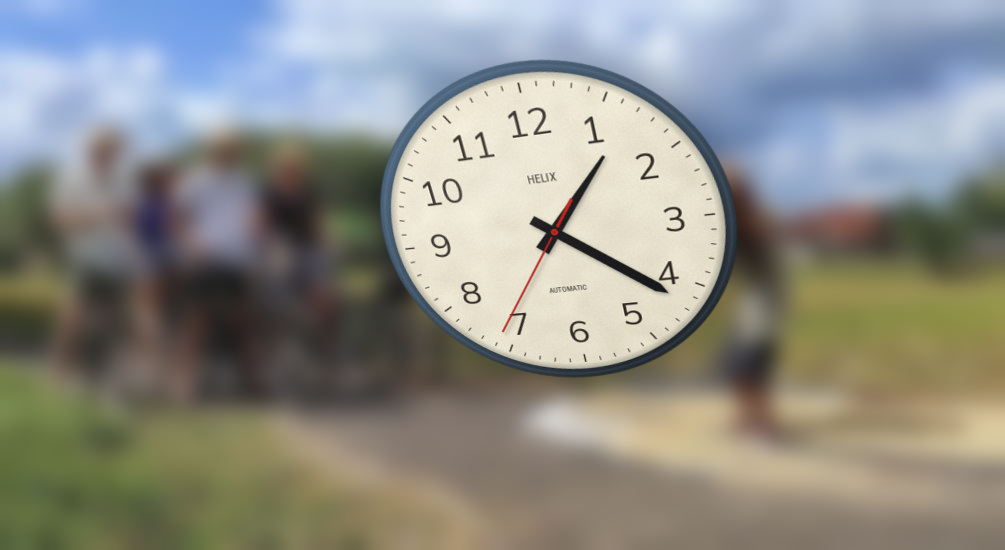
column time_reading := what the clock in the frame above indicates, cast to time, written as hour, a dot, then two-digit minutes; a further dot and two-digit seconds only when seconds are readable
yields 1.21.36
